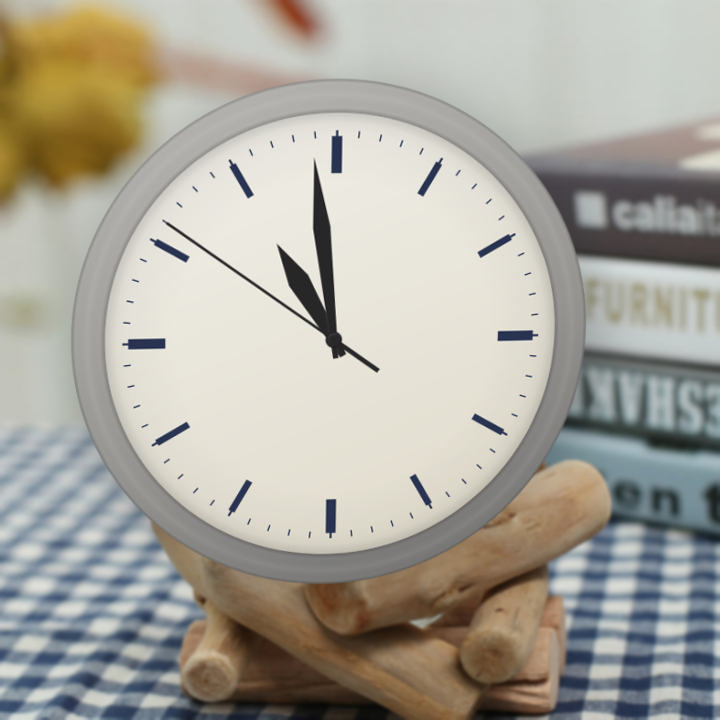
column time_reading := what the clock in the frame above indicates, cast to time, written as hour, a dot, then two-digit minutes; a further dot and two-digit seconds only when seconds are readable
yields 10.58.51
